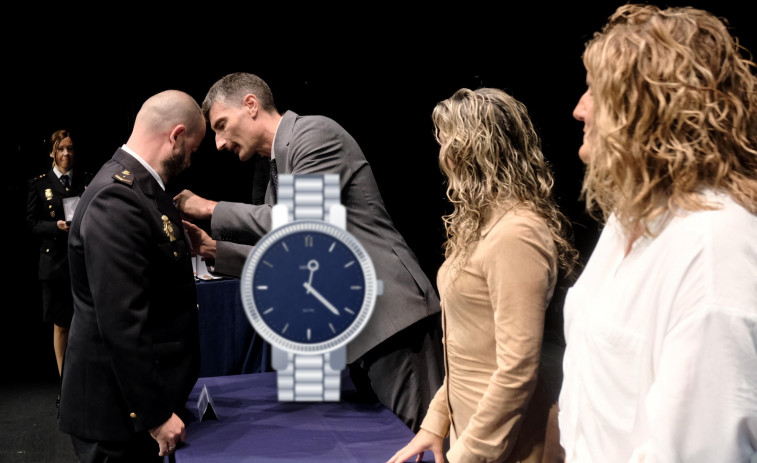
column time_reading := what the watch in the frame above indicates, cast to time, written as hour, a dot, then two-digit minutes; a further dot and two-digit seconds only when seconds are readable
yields 12.22
